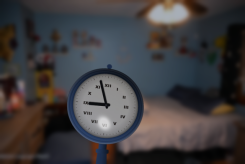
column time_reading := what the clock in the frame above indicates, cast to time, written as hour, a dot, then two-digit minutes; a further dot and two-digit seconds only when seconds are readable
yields 8.57
